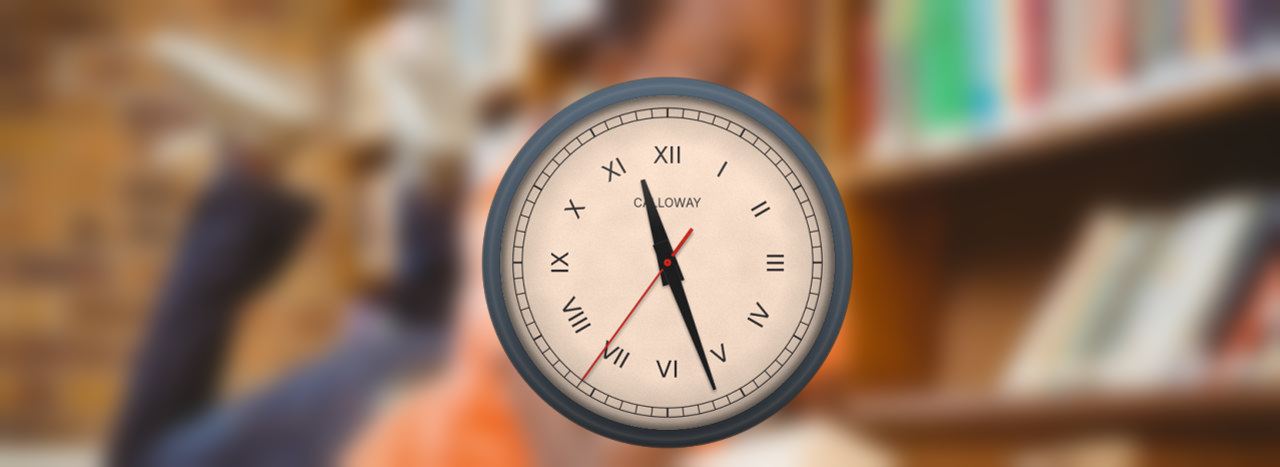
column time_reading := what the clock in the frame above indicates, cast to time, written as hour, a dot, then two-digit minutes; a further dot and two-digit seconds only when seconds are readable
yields 11.26.36
